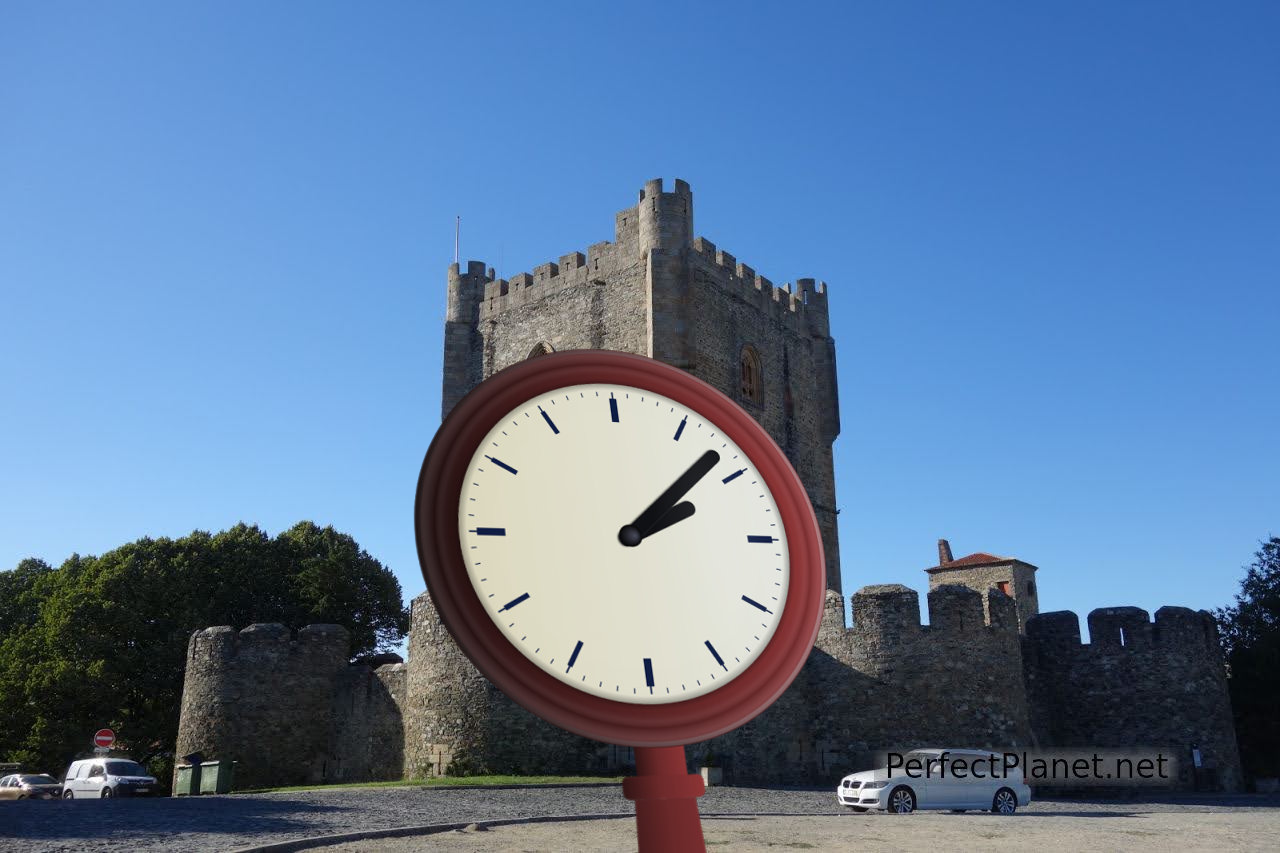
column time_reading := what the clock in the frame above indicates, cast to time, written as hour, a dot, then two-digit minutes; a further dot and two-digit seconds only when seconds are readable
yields 2.08
